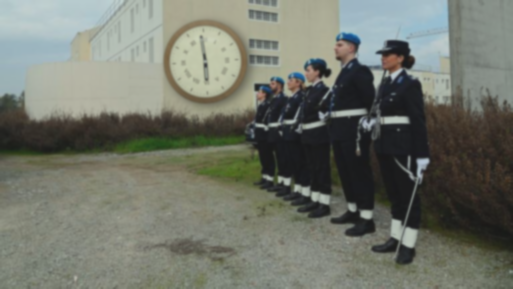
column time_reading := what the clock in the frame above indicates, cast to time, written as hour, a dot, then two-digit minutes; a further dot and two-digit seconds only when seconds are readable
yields 5.59
